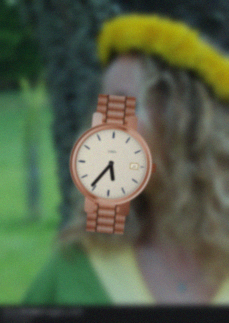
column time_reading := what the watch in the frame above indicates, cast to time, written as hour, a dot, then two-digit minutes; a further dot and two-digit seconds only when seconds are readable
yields 5.36
